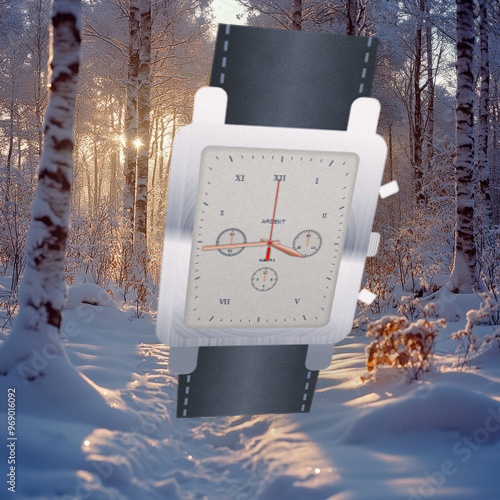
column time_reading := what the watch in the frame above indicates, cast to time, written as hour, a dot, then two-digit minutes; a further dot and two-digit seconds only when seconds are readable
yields 3.44
